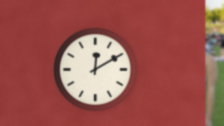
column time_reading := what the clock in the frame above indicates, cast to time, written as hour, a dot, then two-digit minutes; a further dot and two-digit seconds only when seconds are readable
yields 12.10
